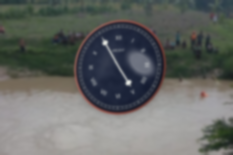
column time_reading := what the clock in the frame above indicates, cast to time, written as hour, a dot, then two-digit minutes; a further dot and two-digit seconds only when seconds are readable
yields 4.55
